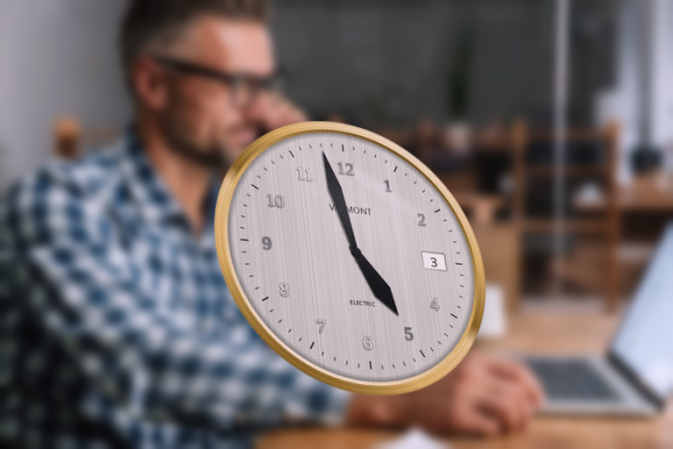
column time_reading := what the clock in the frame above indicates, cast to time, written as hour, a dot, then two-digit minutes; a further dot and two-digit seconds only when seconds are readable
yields 4.58
